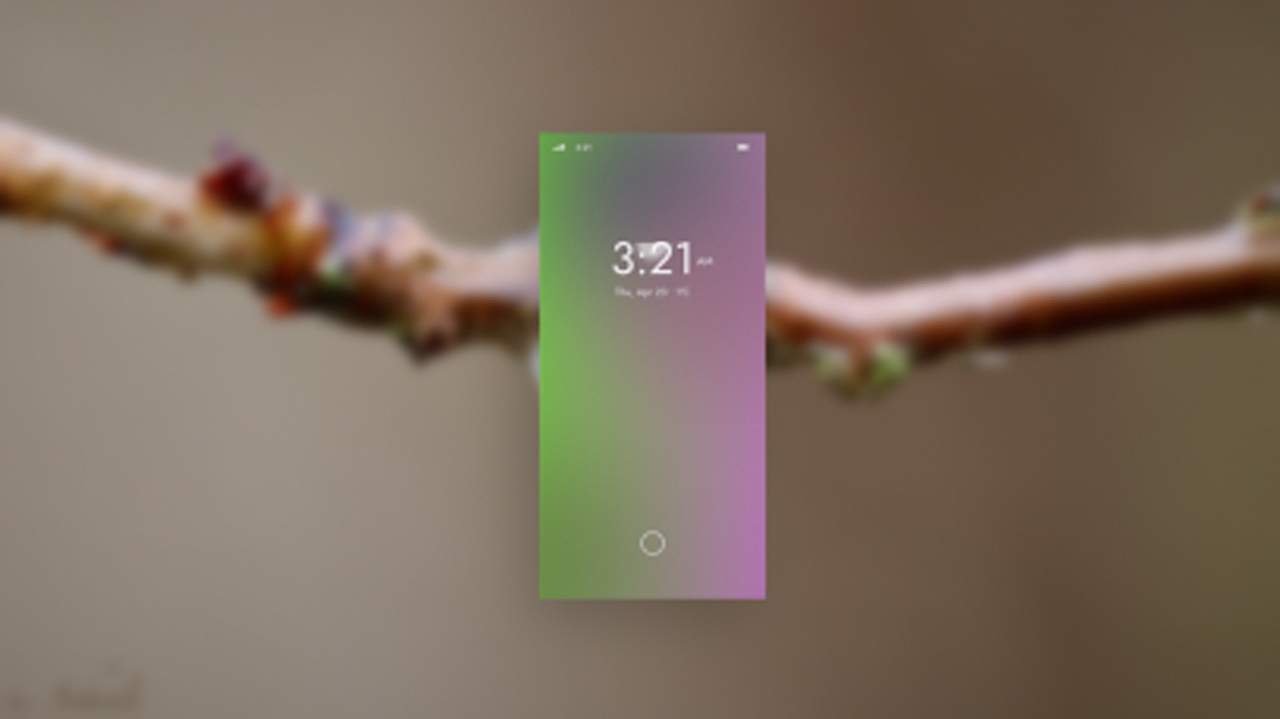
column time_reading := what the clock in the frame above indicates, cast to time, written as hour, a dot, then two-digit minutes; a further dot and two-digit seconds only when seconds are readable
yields 3.21
